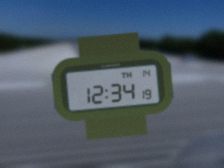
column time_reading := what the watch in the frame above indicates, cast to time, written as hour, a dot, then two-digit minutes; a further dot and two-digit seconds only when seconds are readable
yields 12.34
